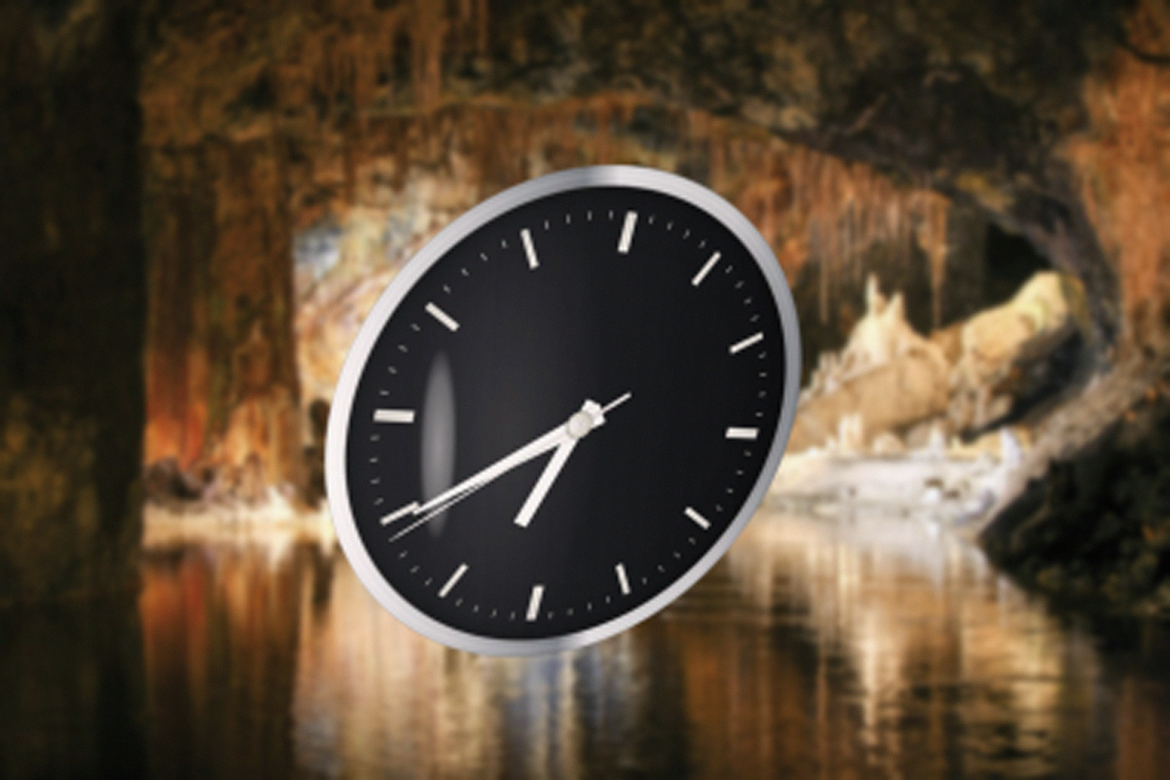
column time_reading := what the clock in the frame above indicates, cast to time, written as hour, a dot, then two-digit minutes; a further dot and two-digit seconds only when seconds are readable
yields 6.39.39
